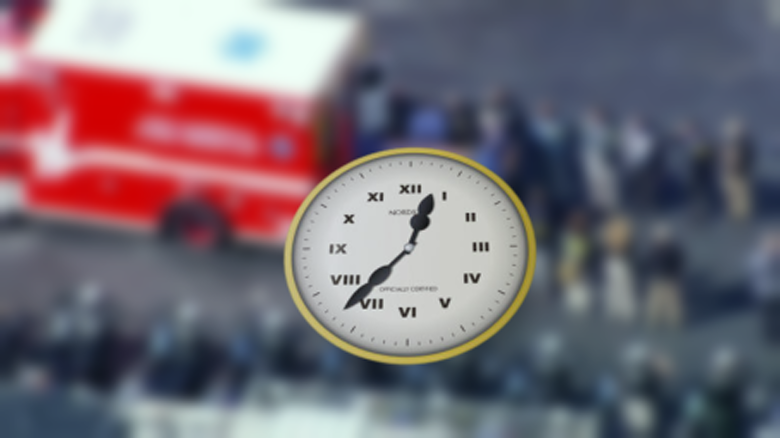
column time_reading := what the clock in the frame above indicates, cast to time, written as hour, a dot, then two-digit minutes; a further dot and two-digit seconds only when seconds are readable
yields 12.37
